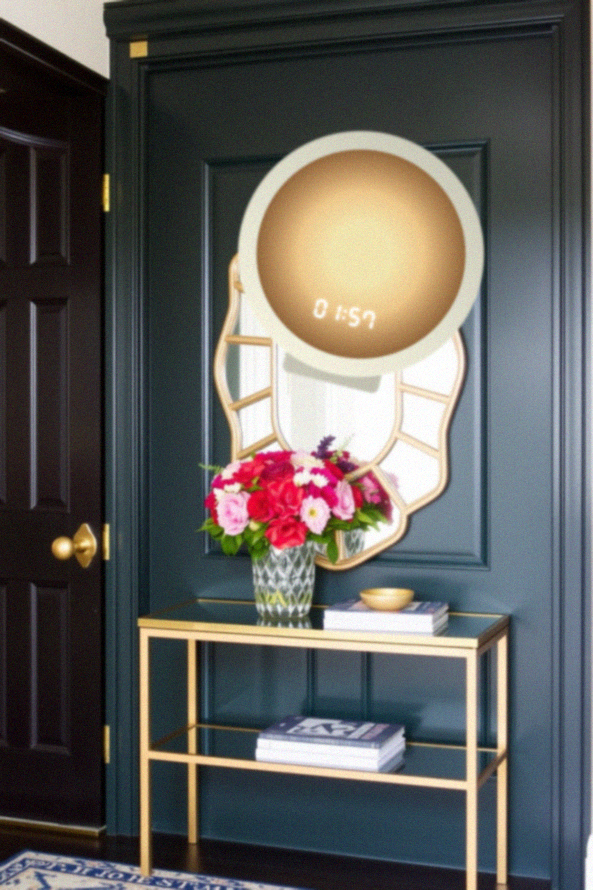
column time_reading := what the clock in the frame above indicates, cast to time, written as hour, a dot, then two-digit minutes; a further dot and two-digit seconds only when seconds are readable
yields 1.57
